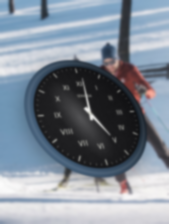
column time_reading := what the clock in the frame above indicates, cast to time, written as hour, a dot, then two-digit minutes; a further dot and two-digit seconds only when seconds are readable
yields 5.01
